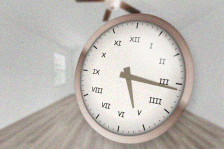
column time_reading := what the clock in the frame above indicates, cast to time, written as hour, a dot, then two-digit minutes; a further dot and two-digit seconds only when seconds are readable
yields 5.16
